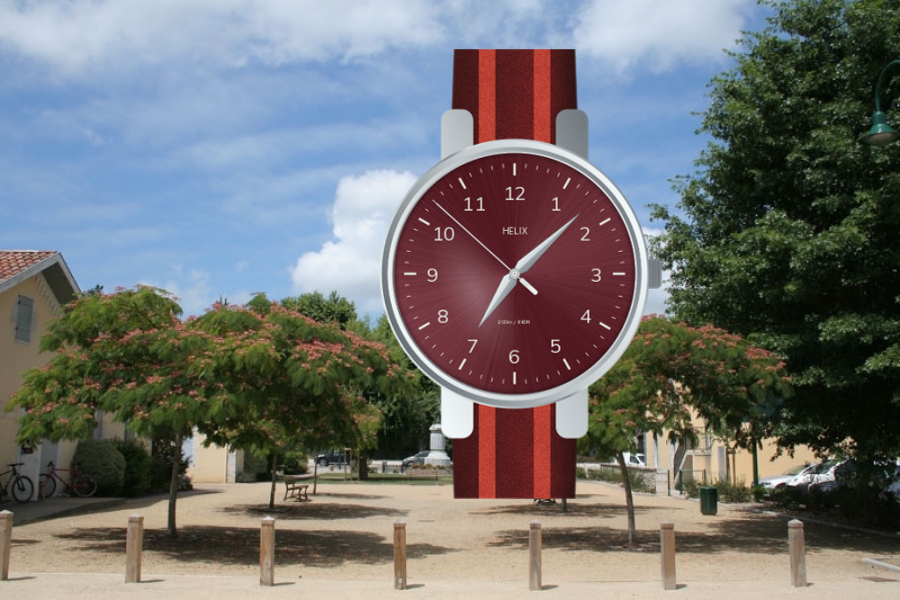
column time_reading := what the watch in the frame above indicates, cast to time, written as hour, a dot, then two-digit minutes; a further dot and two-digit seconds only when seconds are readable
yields 7.07.52
